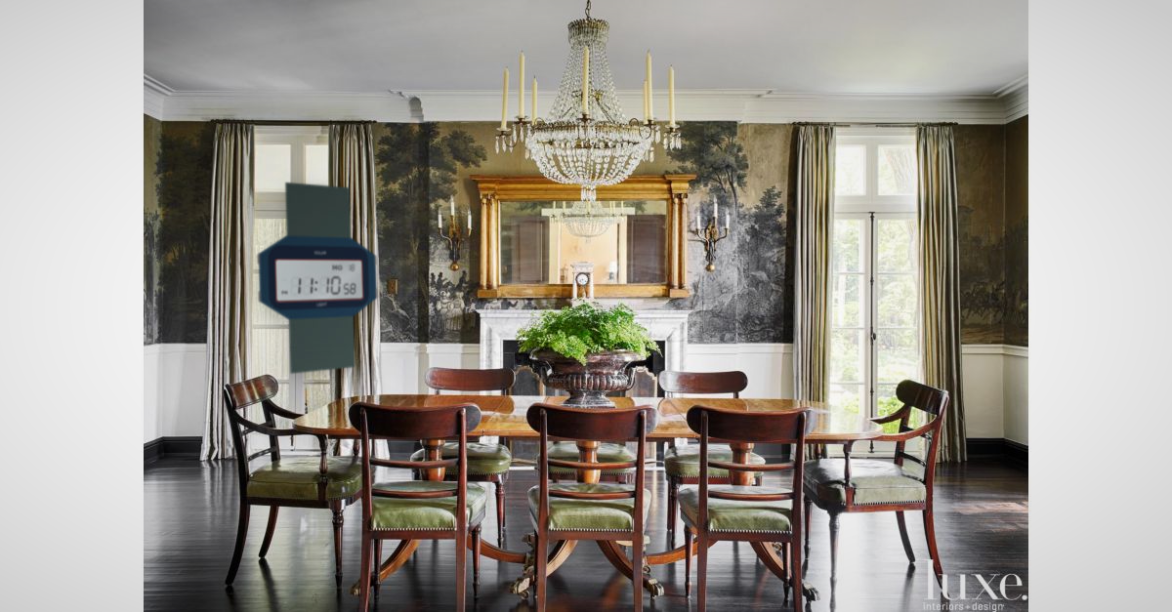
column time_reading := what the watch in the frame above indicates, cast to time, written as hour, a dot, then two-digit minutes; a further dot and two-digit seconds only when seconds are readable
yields 11.10.58
